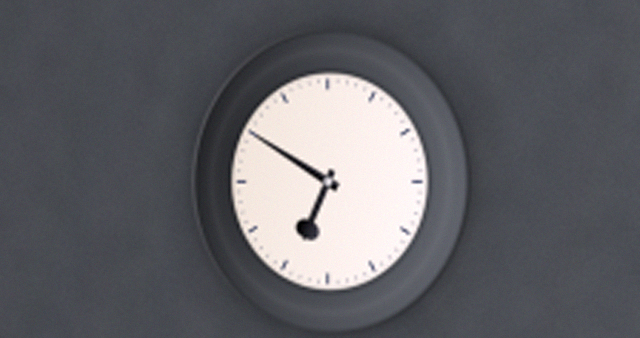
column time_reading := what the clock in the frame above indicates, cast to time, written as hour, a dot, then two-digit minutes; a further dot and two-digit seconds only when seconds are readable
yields 6.50
